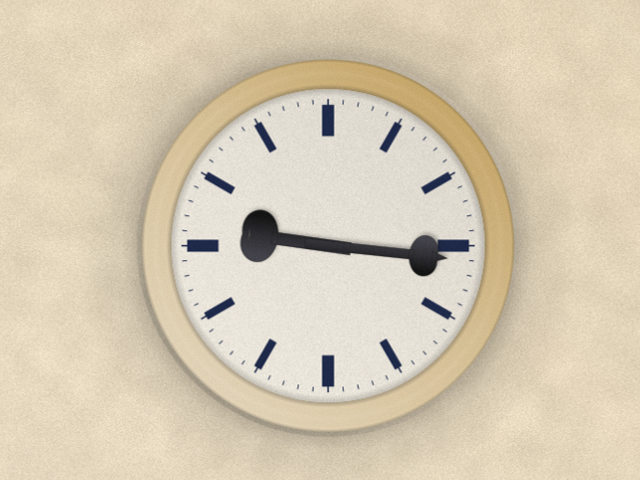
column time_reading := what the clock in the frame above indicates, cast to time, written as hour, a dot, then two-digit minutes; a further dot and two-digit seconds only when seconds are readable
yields 9.16
